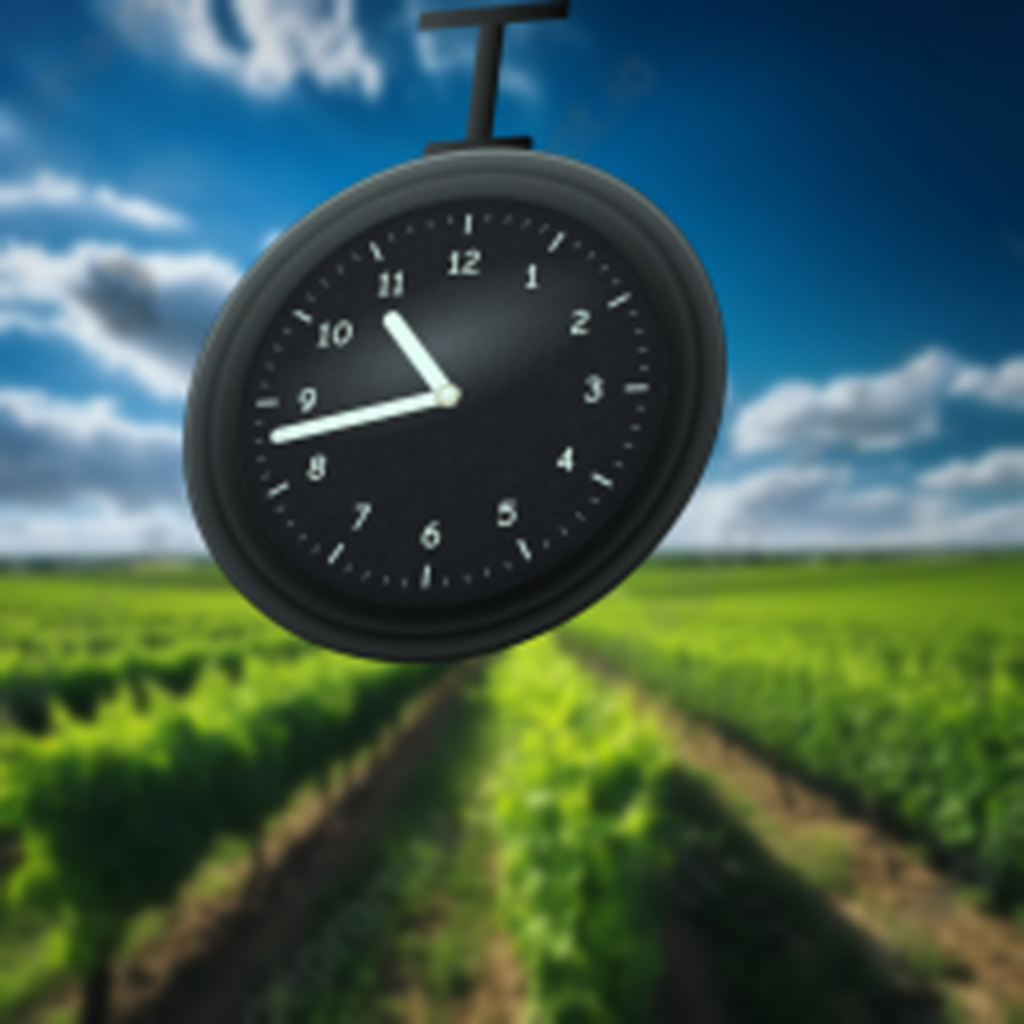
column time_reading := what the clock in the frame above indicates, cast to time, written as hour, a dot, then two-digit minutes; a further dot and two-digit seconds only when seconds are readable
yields 10.43
